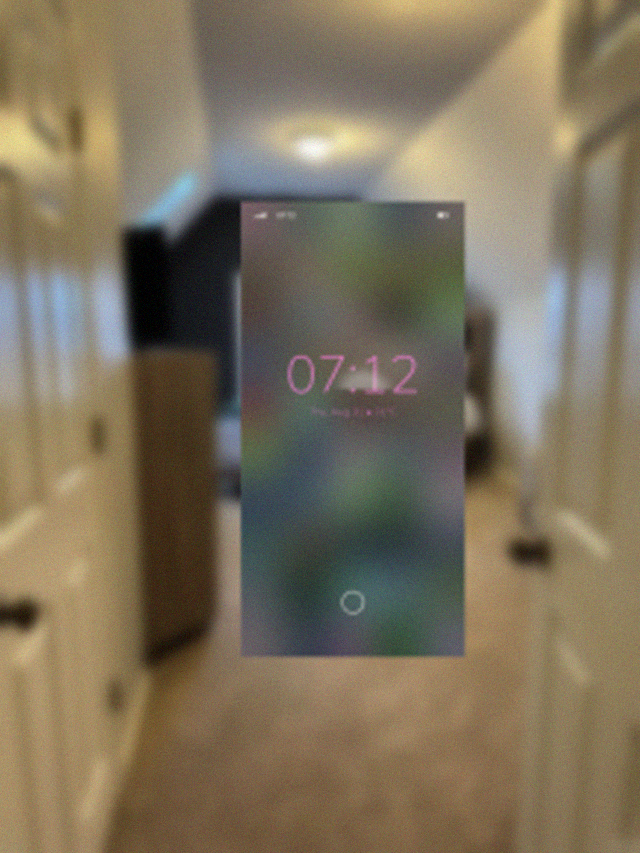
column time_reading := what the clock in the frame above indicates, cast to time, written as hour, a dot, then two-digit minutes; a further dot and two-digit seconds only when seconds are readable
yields 7.12
